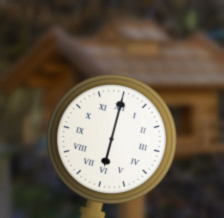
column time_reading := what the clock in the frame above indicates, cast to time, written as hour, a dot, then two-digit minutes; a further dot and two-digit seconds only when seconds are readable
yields 6.00
